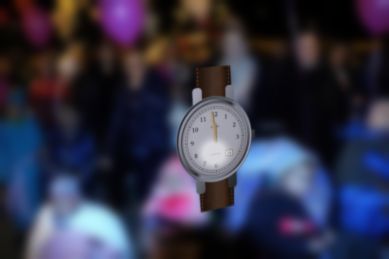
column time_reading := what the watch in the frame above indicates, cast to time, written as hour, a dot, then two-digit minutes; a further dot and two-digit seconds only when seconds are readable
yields 11.59
